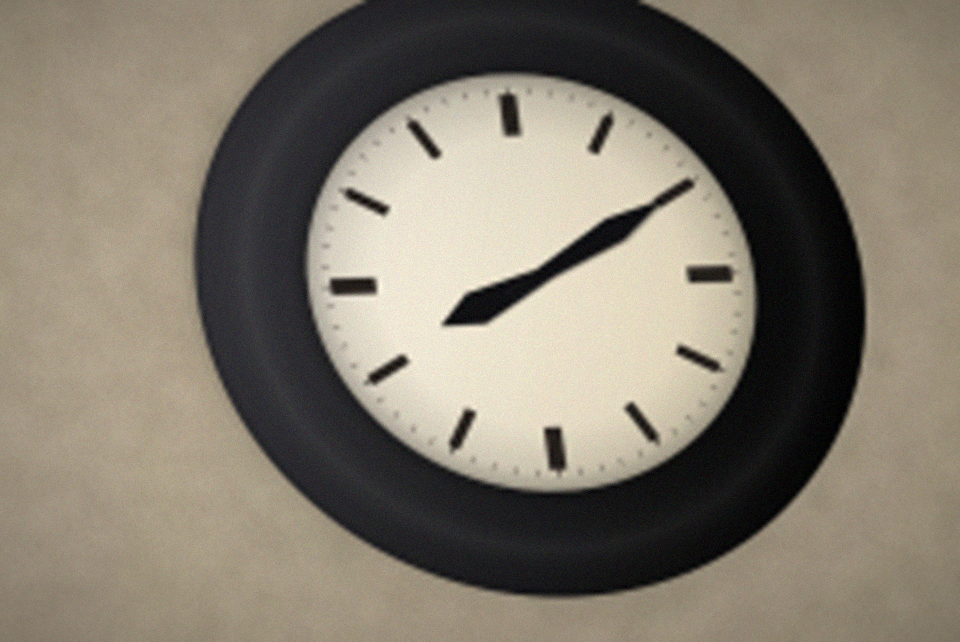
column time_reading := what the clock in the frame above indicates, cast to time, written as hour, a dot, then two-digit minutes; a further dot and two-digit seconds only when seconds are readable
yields 8.10
